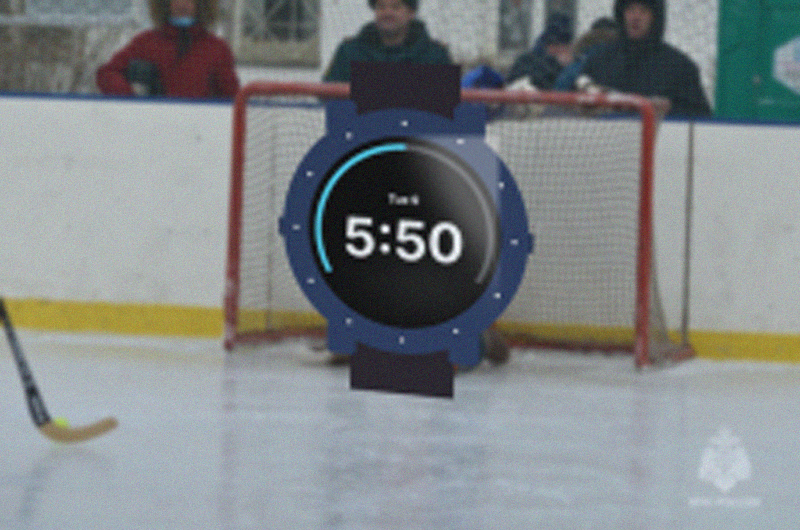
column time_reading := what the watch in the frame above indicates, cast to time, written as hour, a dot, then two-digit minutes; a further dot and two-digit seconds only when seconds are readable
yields 5.50
